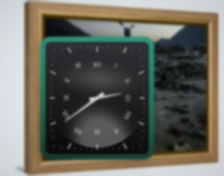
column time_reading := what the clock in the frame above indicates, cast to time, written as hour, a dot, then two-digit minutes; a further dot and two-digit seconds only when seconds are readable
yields 2.39
